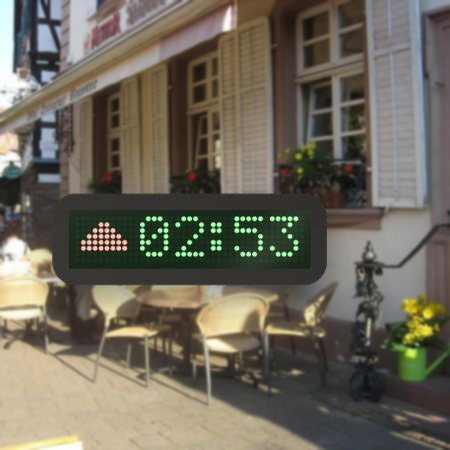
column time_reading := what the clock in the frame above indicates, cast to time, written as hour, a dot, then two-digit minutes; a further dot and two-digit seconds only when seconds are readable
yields 2.53
